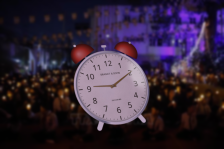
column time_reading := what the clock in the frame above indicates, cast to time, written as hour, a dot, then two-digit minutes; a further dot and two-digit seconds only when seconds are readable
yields 9.10
